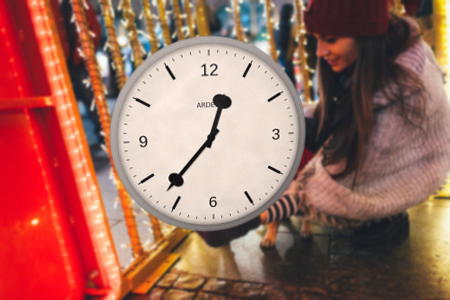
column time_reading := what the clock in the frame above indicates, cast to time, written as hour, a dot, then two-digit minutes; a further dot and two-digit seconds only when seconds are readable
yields 12.37
